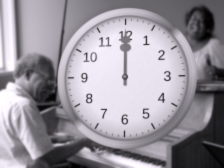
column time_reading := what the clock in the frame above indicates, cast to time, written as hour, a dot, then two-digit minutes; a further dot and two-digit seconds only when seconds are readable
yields 12.00
